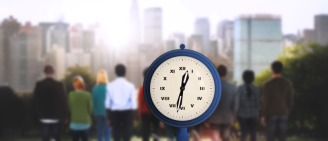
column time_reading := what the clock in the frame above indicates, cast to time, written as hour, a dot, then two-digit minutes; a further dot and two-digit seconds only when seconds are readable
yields 12.32
